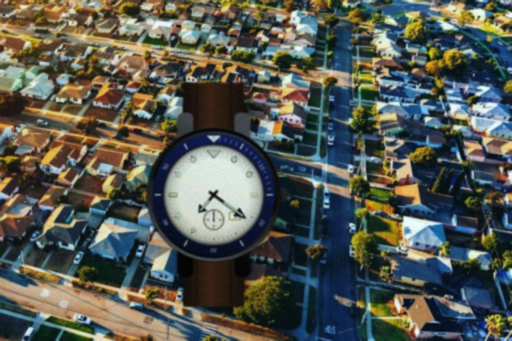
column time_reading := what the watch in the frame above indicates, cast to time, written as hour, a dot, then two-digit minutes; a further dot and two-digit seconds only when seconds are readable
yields 7.21
